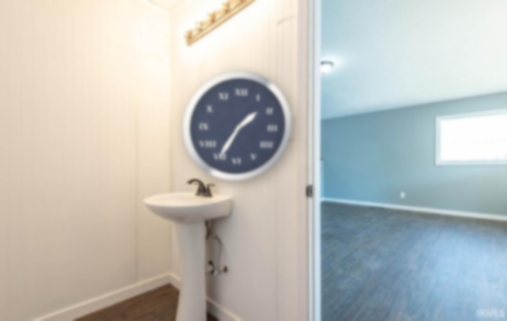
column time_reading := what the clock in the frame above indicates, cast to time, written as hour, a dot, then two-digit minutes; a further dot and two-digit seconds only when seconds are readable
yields 1.35
